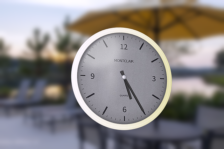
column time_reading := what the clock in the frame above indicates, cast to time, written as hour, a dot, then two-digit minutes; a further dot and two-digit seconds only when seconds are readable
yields 5.25
